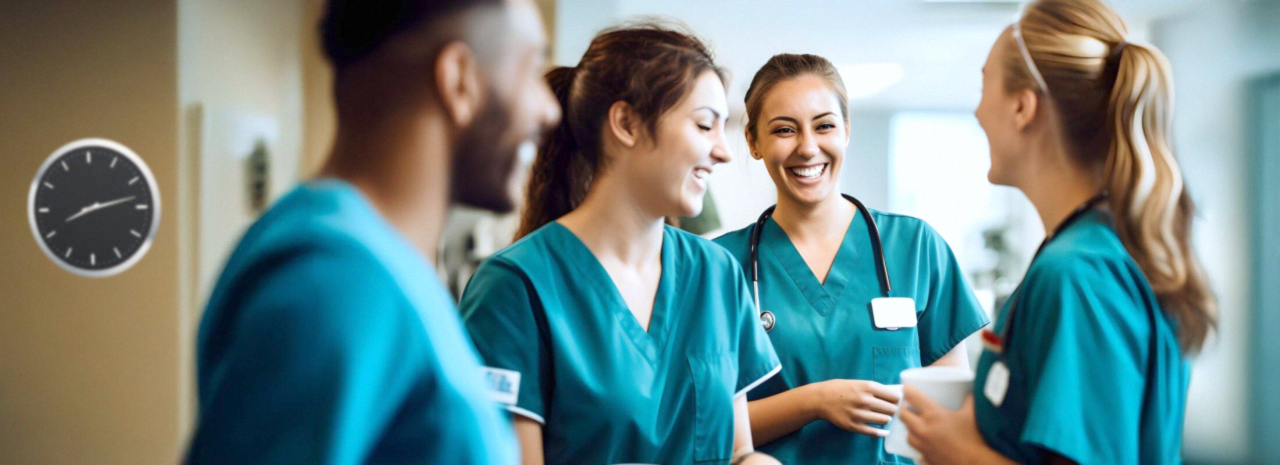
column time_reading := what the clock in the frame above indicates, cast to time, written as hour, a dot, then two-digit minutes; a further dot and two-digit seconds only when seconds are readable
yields 8.13
